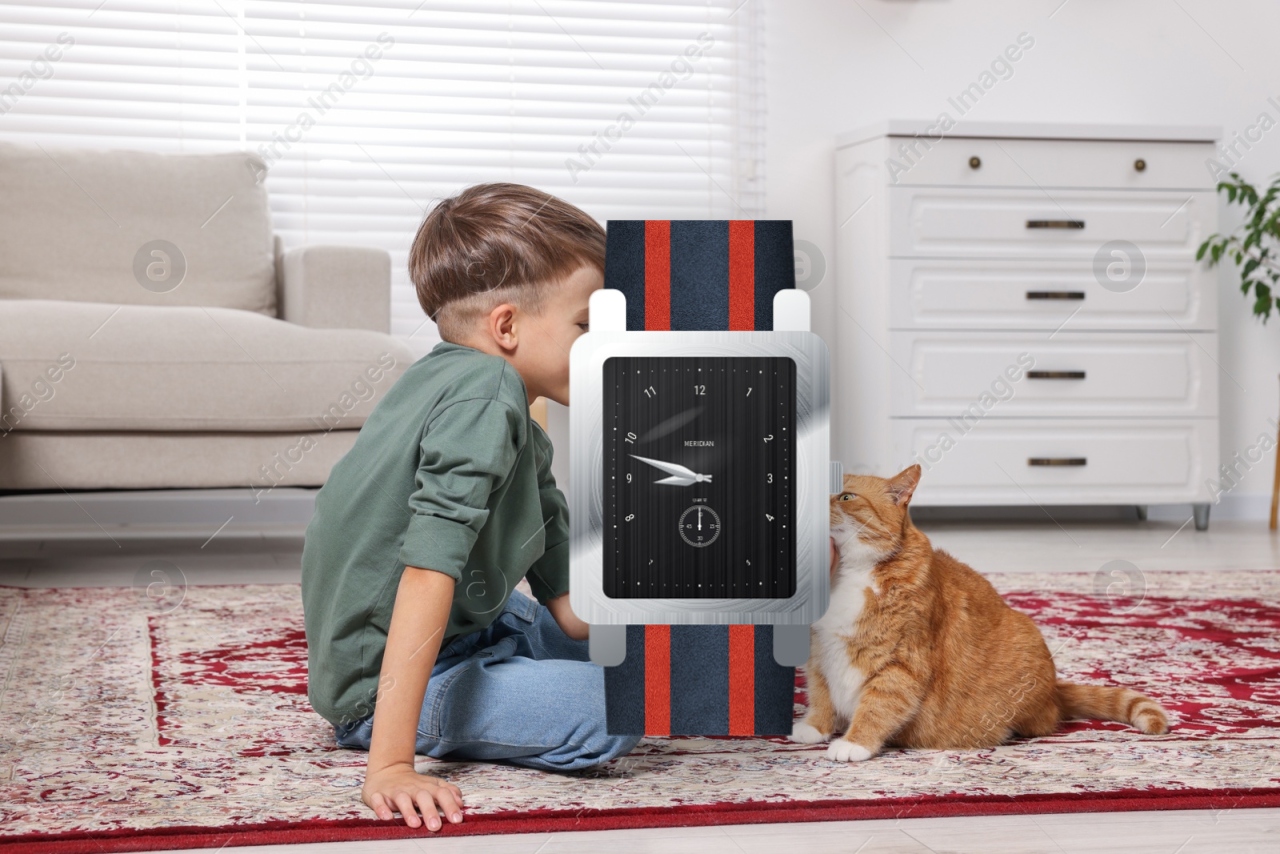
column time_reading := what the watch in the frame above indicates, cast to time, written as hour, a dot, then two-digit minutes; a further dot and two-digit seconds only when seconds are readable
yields 8.48
